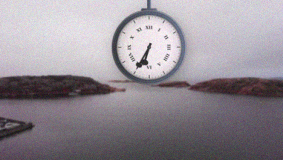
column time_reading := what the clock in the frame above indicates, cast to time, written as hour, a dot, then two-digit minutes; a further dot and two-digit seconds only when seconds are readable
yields 6.35
